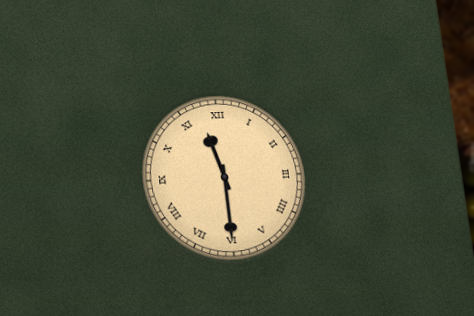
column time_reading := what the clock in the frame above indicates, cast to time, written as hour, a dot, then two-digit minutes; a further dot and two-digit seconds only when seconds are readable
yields 11.30
